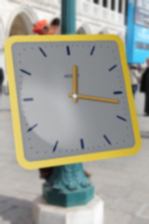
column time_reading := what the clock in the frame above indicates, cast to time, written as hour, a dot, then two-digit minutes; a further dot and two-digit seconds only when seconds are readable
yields 12.17
